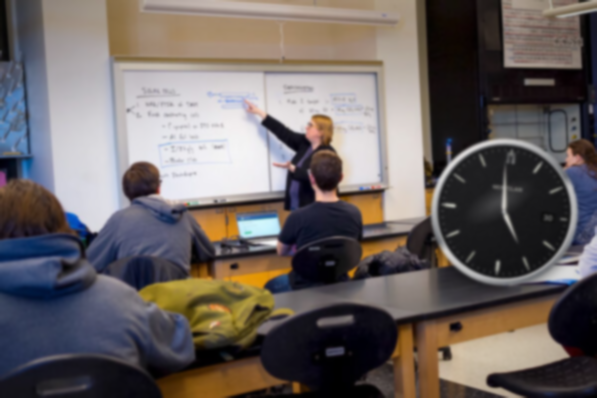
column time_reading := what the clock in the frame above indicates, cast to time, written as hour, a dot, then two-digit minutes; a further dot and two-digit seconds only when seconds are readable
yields 4.59
